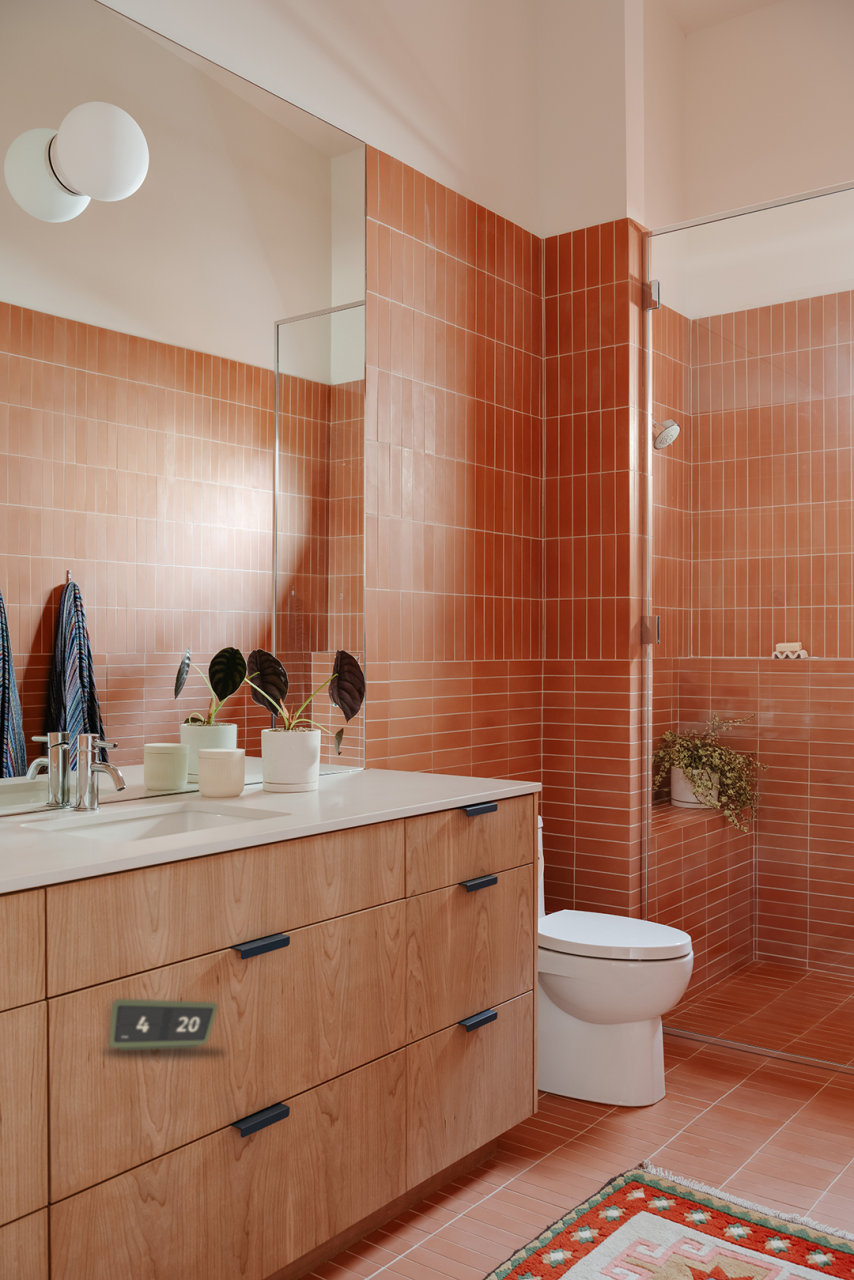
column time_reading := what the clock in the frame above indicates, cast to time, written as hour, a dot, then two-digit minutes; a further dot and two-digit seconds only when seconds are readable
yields 4.20
